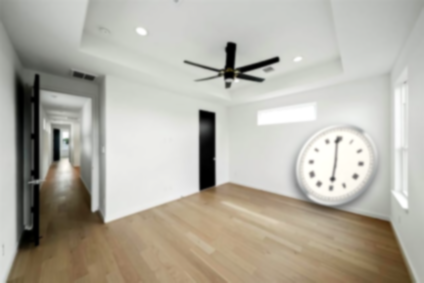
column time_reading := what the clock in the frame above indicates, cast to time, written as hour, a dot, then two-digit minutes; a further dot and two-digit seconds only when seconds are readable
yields 5.59
